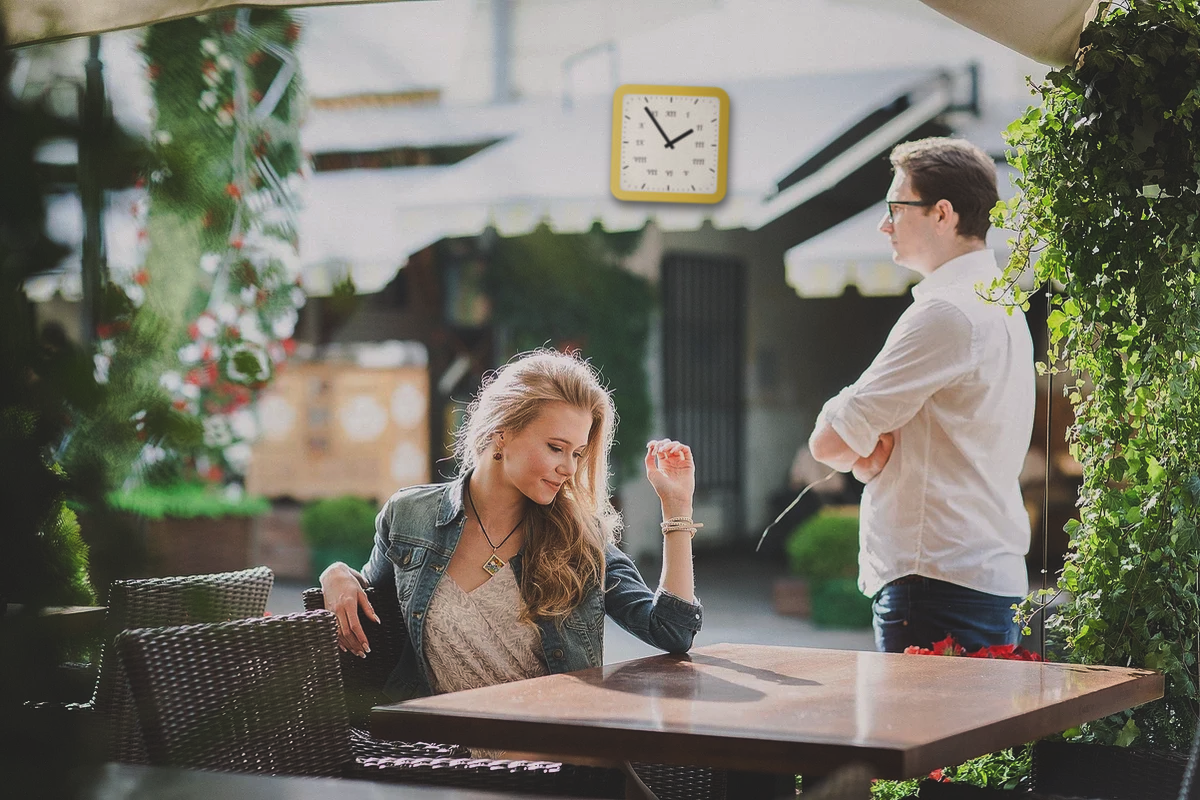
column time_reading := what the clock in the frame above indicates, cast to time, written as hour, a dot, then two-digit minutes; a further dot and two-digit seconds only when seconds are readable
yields 1.54
